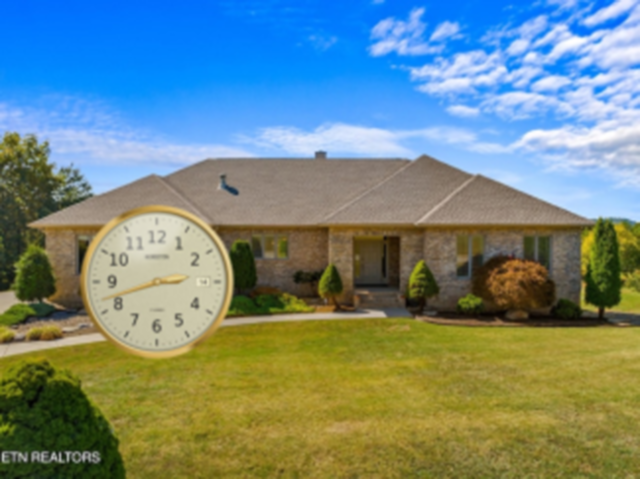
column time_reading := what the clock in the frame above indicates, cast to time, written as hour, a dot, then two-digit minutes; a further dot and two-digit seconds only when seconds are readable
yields 2.42
